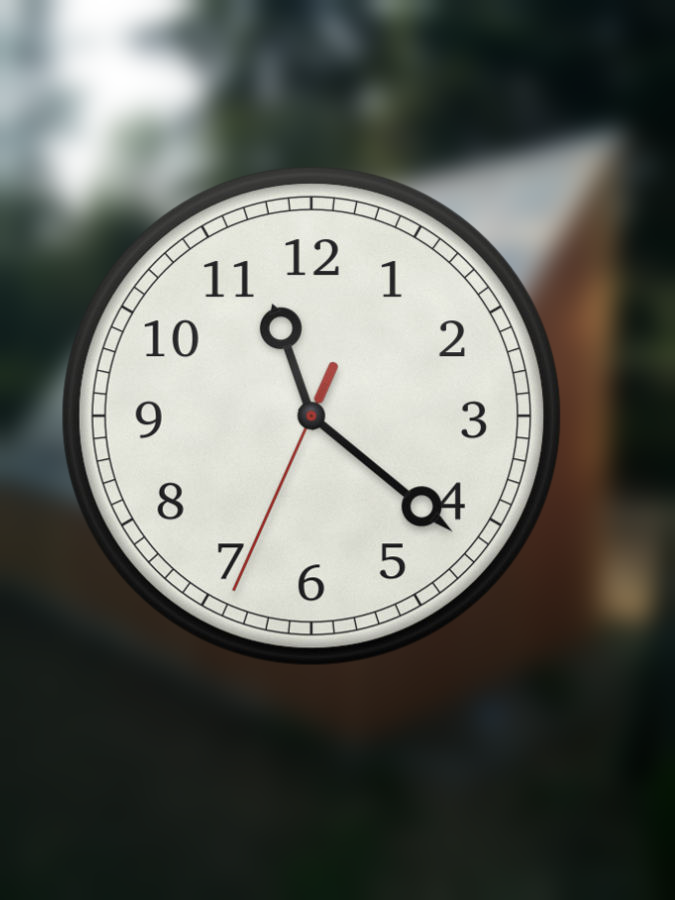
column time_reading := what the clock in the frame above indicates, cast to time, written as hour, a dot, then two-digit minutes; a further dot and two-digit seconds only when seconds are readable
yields 11.21.34
